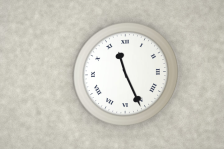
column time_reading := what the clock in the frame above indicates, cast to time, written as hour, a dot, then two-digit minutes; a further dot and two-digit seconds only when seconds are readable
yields 11.26
